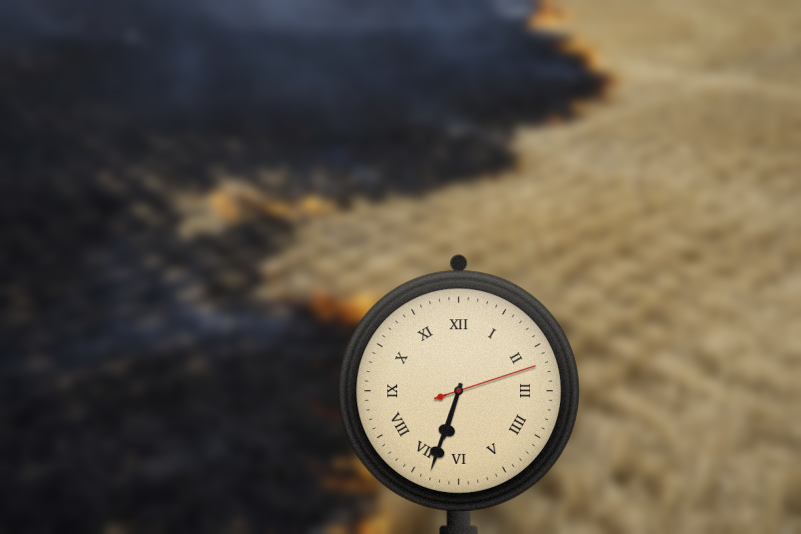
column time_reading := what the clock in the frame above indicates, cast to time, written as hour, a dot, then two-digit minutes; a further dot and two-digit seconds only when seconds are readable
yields 6.33.12
